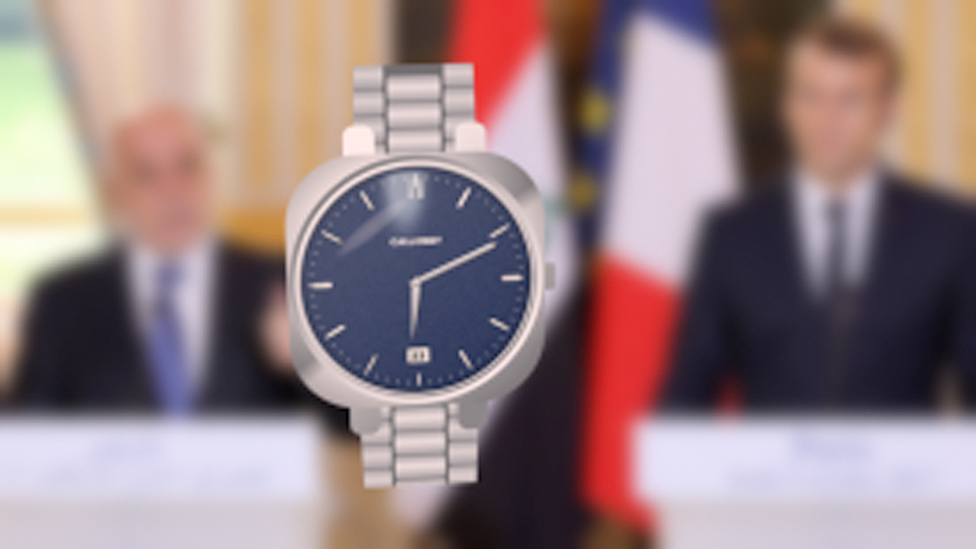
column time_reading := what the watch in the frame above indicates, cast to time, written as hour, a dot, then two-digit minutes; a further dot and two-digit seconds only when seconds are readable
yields 6.11
